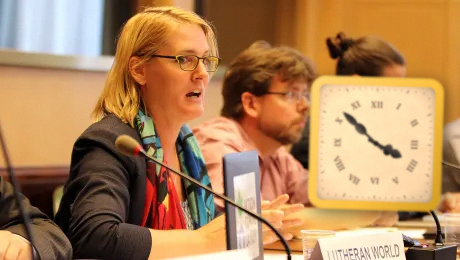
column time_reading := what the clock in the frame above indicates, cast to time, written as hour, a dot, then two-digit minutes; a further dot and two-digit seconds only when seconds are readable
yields 3.52
